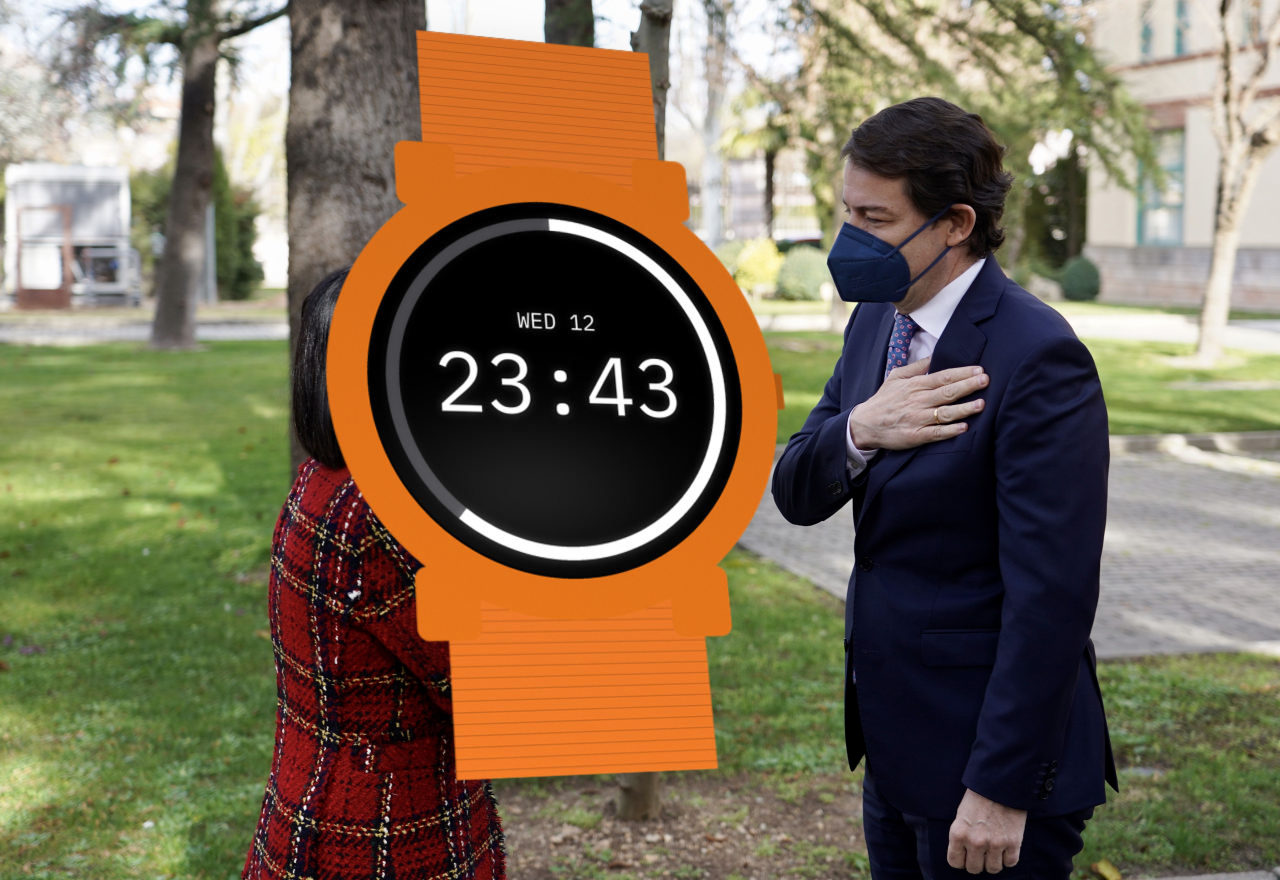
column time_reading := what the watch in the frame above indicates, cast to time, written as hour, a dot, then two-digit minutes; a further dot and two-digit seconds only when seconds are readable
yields 23.43
